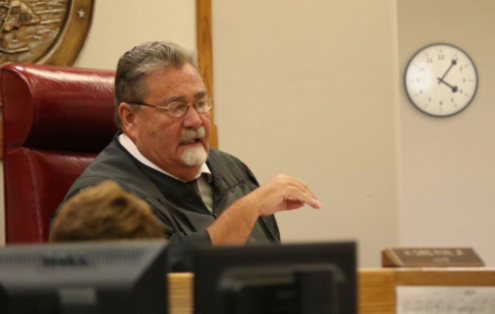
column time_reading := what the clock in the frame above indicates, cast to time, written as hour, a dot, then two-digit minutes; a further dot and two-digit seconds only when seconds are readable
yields 4.06
